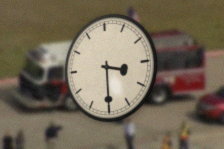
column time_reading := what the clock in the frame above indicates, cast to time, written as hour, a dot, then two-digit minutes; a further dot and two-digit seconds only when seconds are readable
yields 3.30
